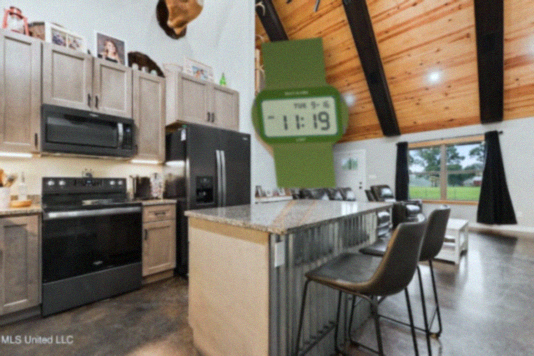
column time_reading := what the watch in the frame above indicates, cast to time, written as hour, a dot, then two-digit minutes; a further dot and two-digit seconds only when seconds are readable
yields 11.19
